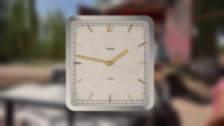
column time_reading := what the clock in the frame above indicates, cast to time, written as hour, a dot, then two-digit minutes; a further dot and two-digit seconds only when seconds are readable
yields 1.47
